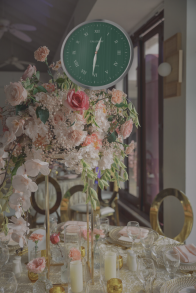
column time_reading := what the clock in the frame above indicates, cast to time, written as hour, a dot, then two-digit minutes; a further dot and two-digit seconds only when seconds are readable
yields 12.31
